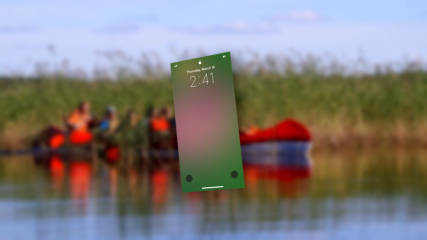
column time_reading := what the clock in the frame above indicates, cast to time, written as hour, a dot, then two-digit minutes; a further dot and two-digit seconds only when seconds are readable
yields 2.41
